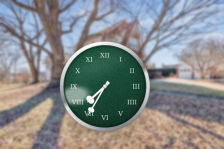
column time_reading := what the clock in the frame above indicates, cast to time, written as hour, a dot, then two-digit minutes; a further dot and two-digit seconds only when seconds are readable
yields 7.35
